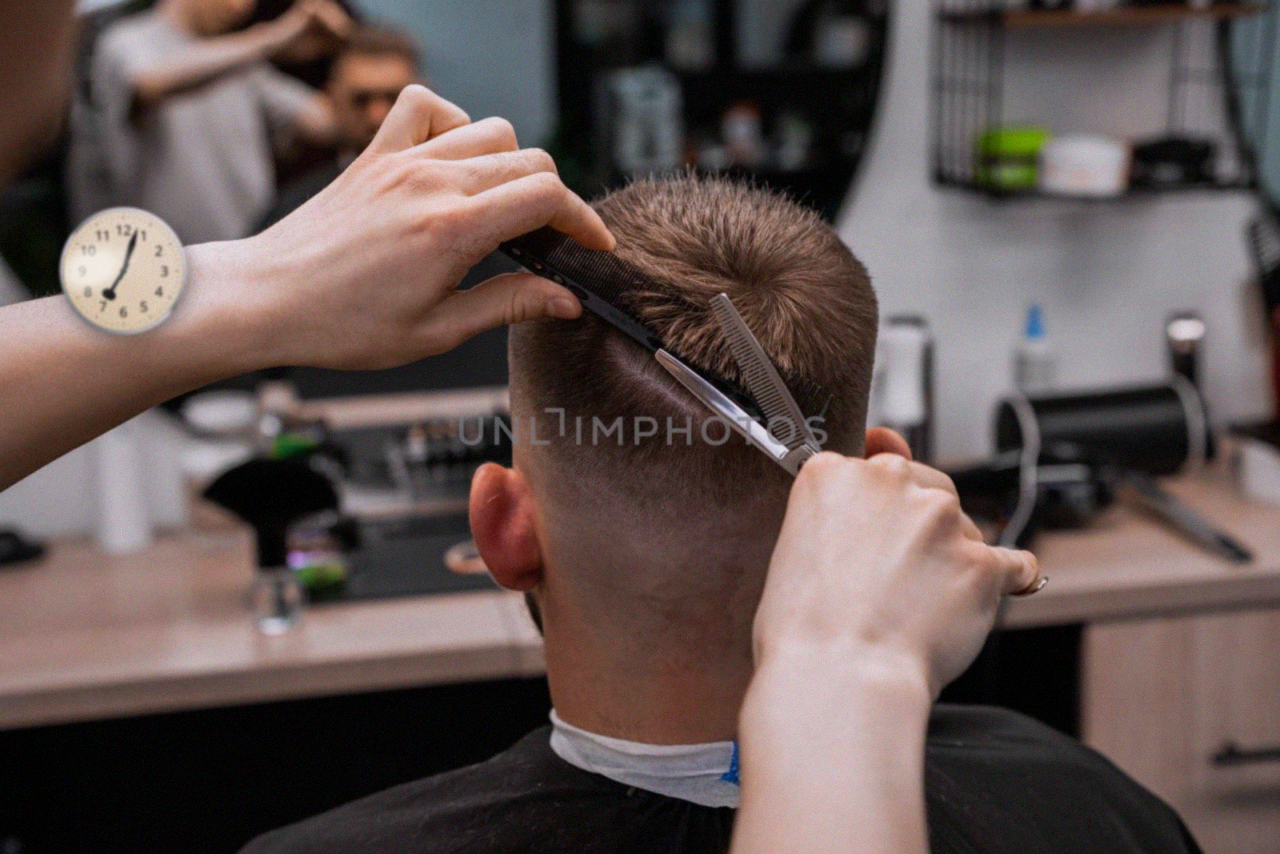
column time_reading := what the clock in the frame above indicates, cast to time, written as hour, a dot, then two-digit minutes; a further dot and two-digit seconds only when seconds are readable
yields 7.03
